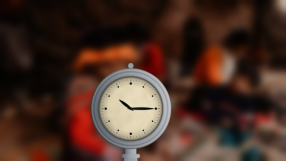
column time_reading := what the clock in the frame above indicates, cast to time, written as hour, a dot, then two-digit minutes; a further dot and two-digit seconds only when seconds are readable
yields 10.15
